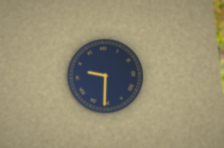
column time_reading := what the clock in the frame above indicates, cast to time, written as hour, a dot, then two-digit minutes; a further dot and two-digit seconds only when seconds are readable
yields 9.31
